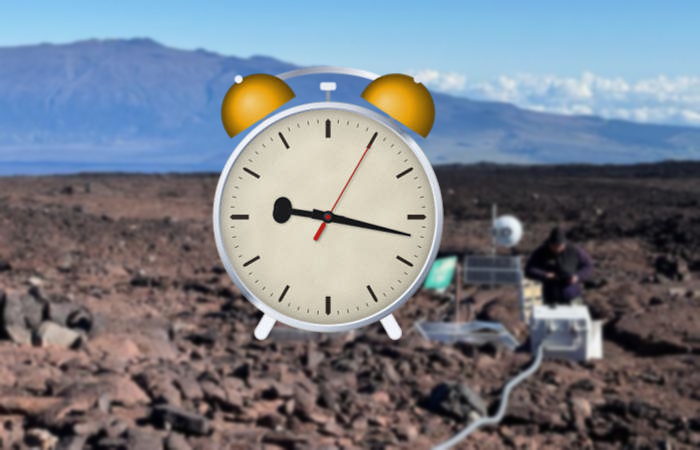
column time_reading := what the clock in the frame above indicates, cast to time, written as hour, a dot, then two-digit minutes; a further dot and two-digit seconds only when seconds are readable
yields 9.17.05
